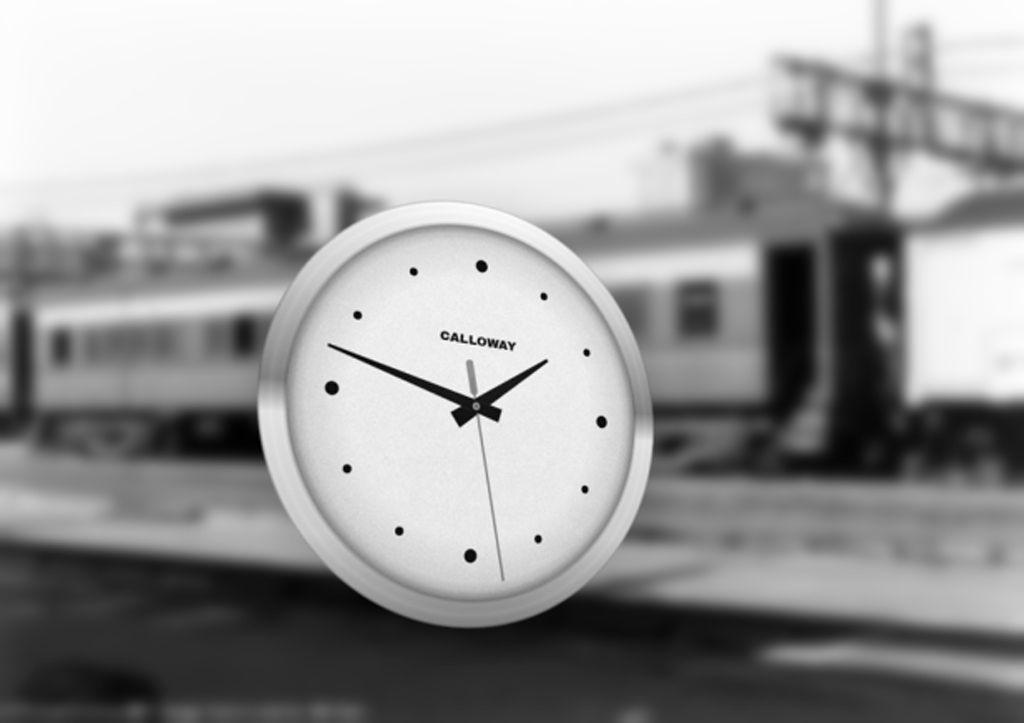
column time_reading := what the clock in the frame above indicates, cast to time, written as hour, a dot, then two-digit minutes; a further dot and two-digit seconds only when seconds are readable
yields 1.47.28
